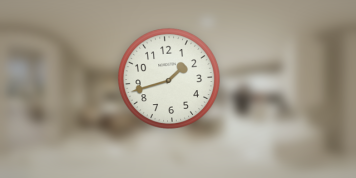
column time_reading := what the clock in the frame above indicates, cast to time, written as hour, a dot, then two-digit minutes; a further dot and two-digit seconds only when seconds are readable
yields 1.43
